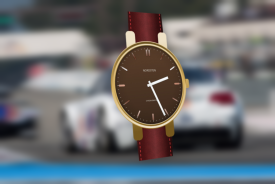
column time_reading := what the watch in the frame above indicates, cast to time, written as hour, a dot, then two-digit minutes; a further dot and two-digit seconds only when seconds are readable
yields 2.26
